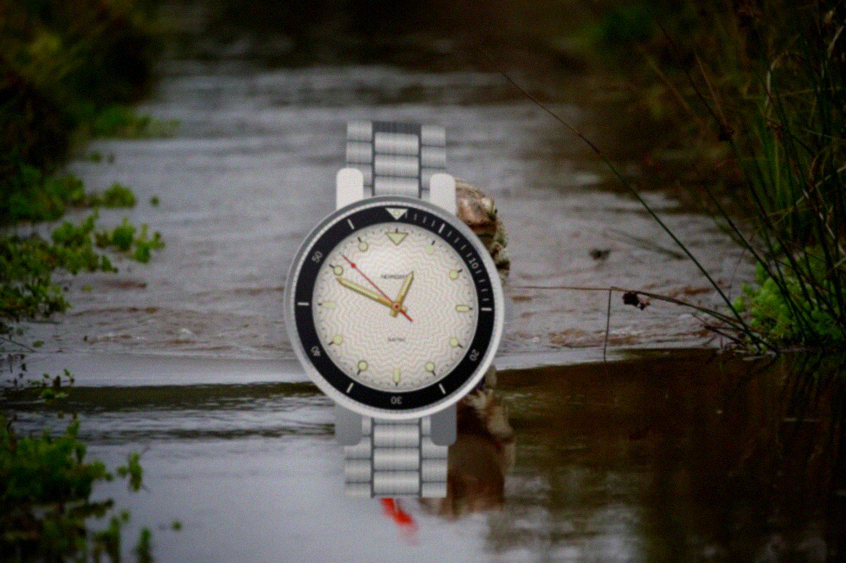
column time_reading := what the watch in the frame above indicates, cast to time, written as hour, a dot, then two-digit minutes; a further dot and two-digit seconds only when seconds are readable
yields 12.48.52
